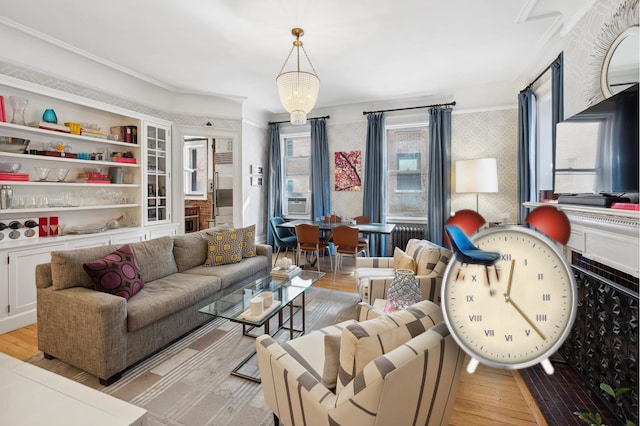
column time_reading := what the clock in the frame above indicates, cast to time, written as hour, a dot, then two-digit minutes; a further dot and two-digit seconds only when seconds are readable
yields 12.23
